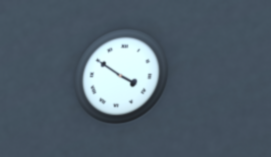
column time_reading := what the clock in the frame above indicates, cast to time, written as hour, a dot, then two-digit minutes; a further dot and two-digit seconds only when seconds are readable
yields 3.50
